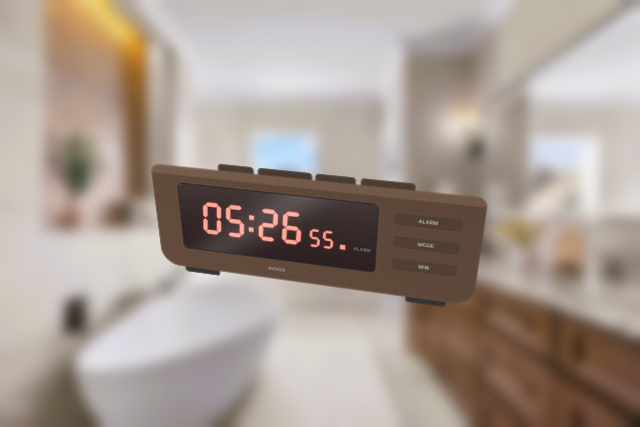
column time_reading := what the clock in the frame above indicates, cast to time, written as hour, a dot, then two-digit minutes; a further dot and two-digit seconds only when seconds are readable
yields 5.26.55
